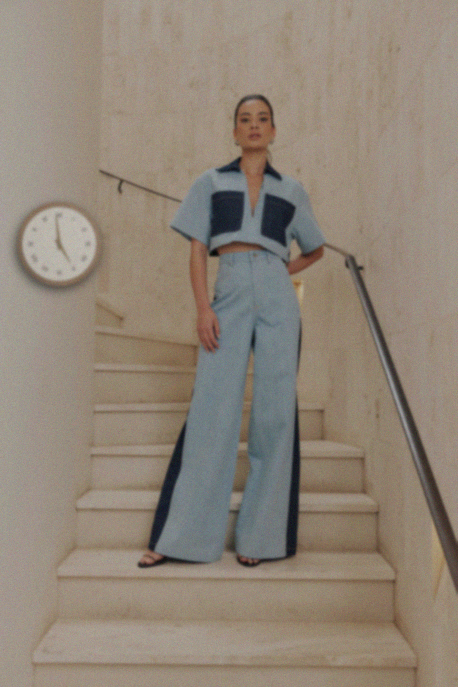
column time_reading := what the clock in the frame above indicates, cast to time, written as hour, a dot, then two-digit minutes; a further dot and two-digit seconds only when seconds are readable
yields 4.59
